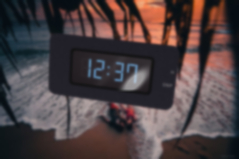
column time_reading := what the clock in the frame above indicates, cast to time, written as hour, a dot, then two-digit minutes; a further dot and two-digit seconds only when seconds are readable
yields 12.37
